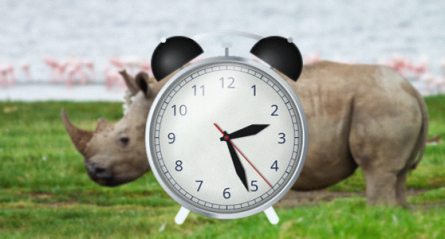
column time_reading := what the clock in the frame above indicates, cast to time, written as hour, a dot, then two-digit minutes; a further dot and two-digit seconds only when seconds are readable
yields 2.26.23
